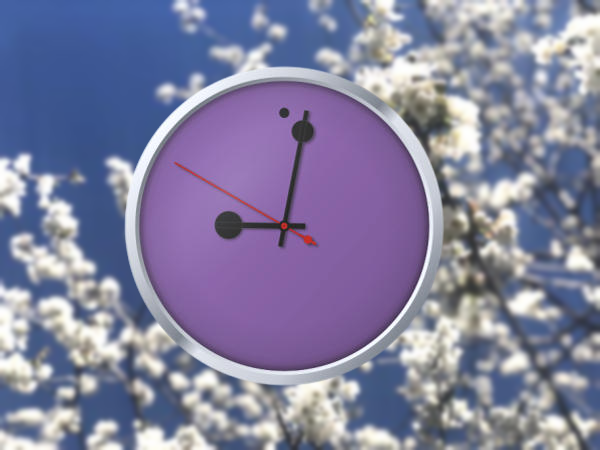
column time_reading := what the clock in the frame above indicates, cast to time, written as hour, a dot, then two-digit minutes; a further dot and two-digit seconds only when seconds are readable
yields 9.01.50
